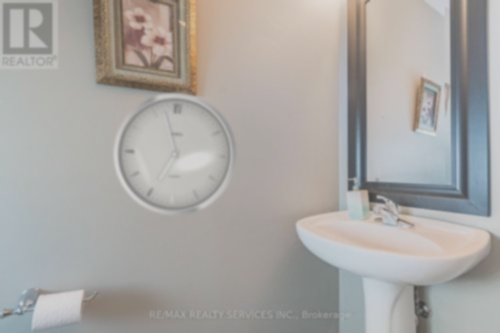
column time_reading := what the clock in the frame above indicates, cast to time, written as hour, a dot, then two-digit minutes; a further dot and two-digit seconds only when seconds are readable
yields 6.57
